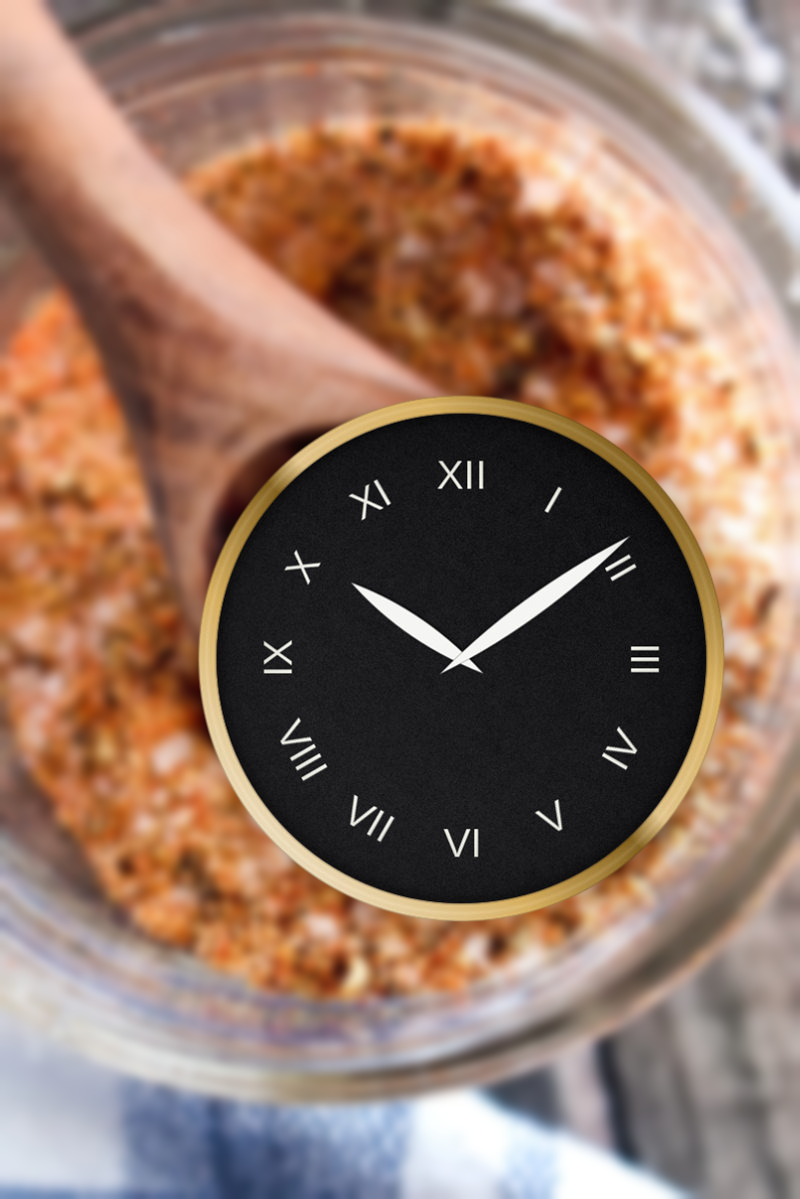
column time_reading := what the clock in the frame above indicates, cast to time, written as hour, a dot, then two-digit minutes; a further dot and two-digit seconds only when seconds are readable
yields 10.09
